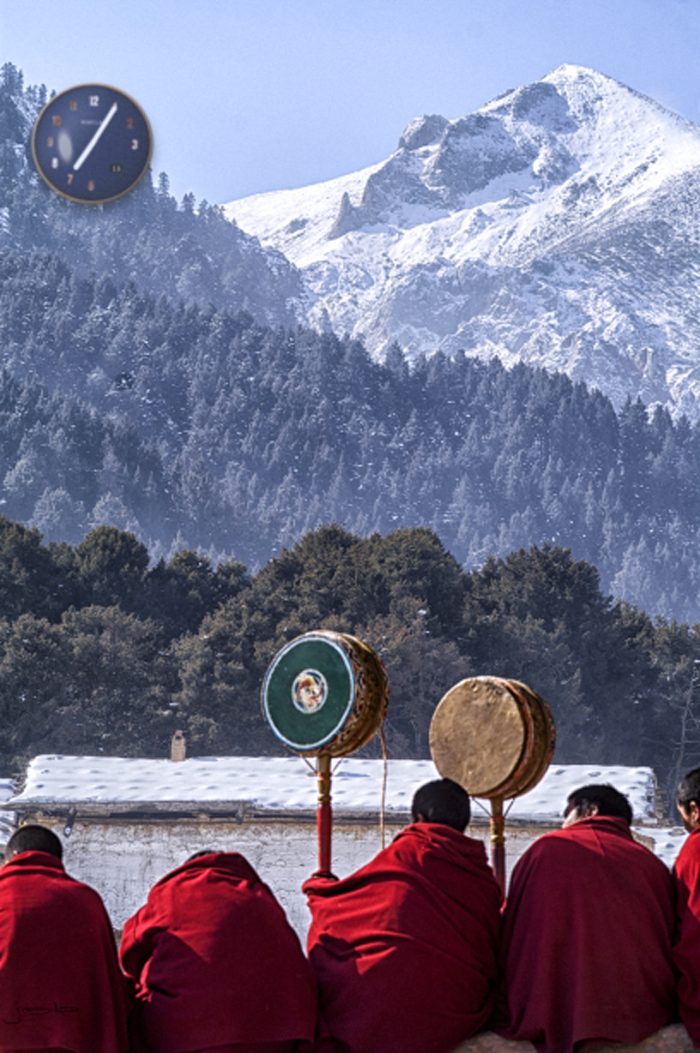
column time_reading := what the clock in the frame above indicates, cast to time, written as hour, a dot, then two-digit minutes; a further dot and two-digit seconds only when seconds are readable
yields 7.05
